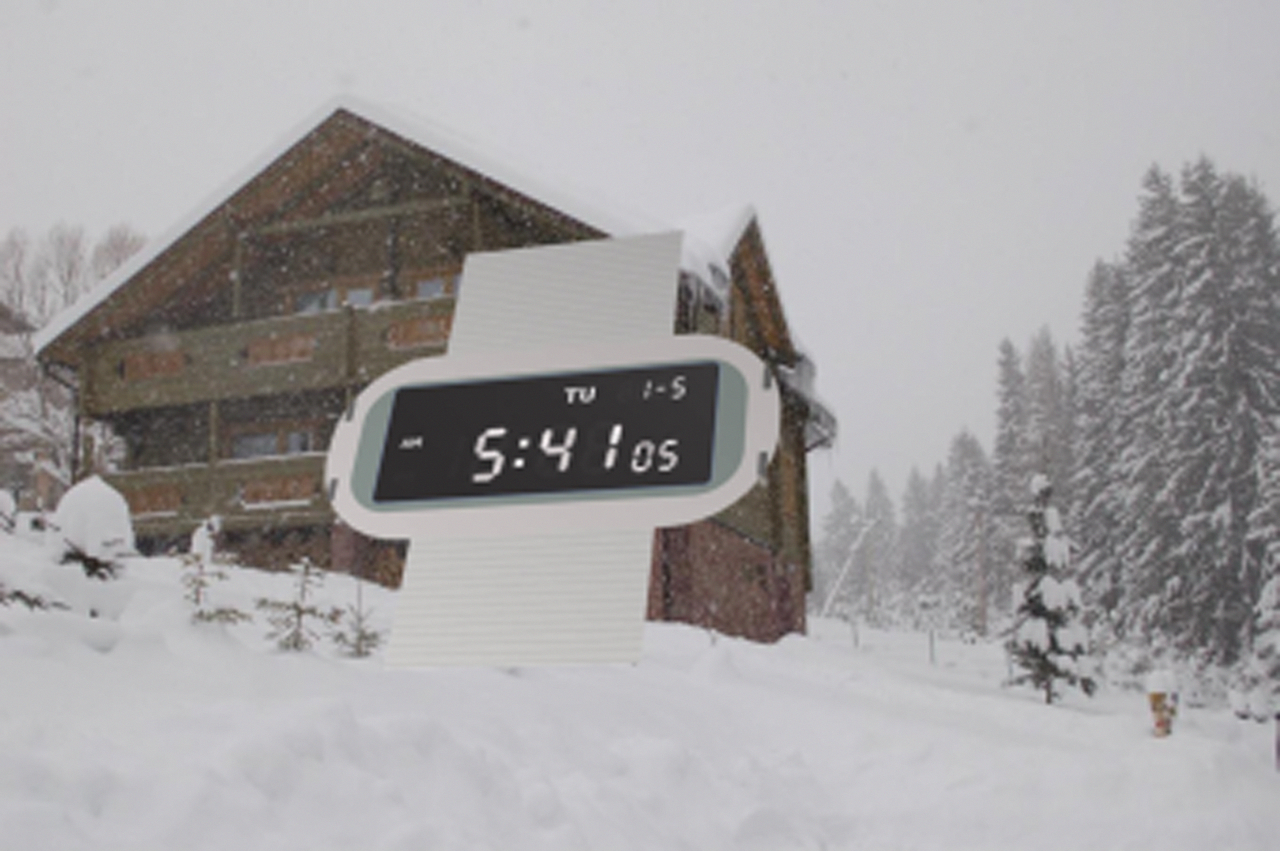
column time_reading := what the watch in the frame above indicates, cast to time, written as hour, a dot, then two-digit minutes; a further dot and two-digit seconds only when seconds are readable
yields 5.41.05
